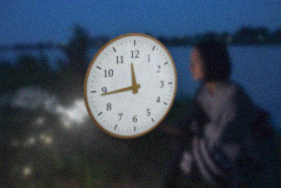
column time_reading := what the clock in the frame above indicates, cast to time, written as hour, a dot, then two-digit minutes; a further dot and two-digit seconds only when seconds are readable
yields 11.44
